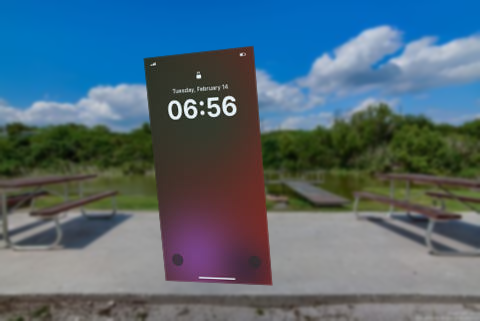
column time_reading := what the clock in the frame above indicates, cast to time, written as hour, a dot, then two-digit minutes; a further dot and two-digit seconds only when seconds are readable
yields 6.56
